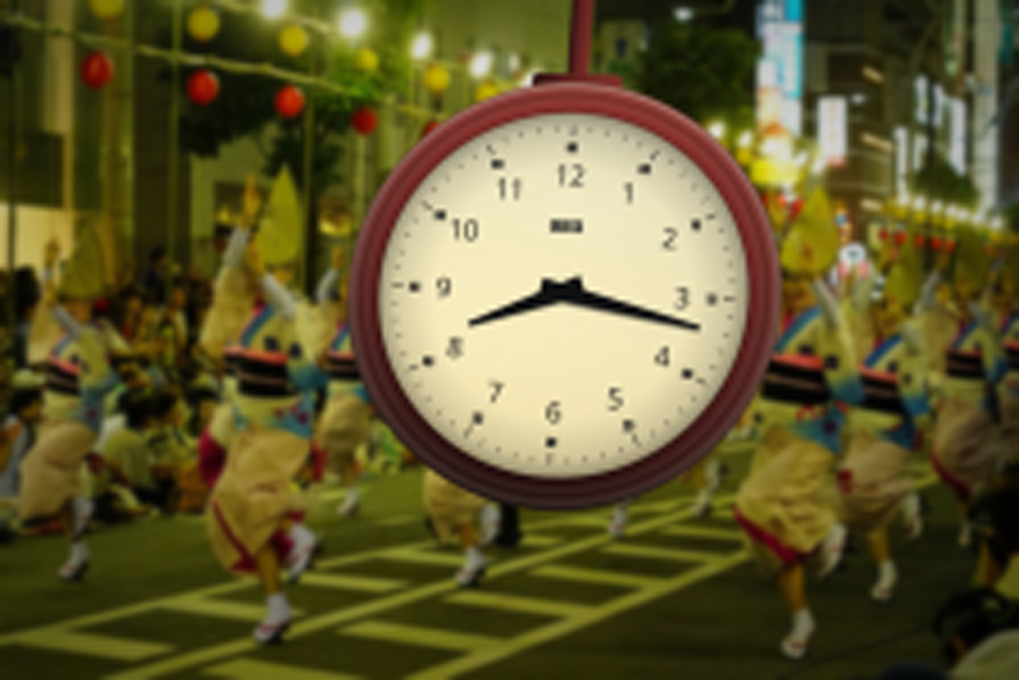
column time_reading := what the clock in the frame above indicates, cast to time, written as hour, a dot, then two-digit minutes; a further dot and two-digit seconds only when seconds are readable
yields 8.17
